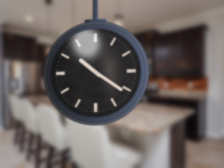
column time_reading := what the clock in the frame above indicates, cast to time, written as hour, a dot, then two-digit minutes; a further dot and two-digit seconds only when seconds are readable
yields 10.21
